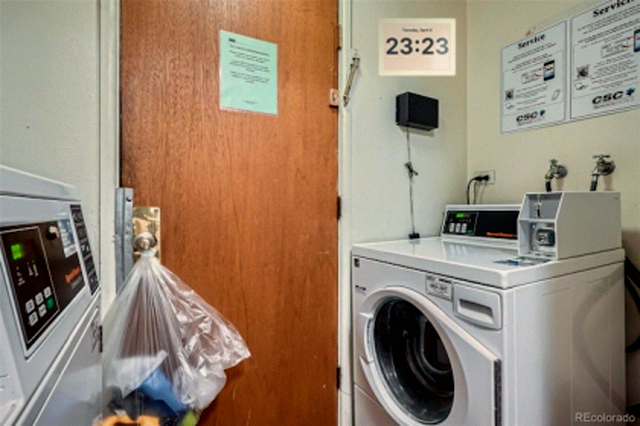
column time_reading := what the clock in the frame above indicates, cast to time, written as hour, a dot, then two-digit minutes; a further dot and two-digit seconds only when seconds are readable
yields 23.23
